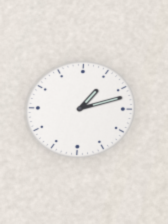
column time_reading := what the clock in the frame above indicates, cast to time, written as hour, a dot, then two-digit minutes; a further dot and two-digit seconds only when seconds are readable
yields 1.12
